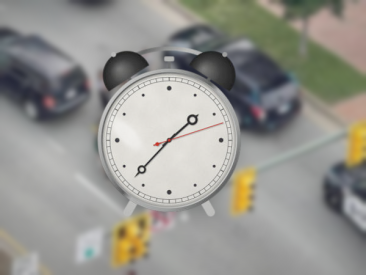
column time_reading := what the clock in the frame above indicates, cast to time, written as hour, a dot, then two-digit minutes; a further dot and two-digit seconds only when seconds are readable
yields 1.37.12
